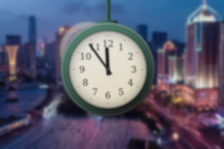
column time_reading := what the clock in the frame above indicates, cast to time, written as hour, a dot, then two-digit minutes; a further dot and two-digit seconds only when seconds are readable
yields 11.54
